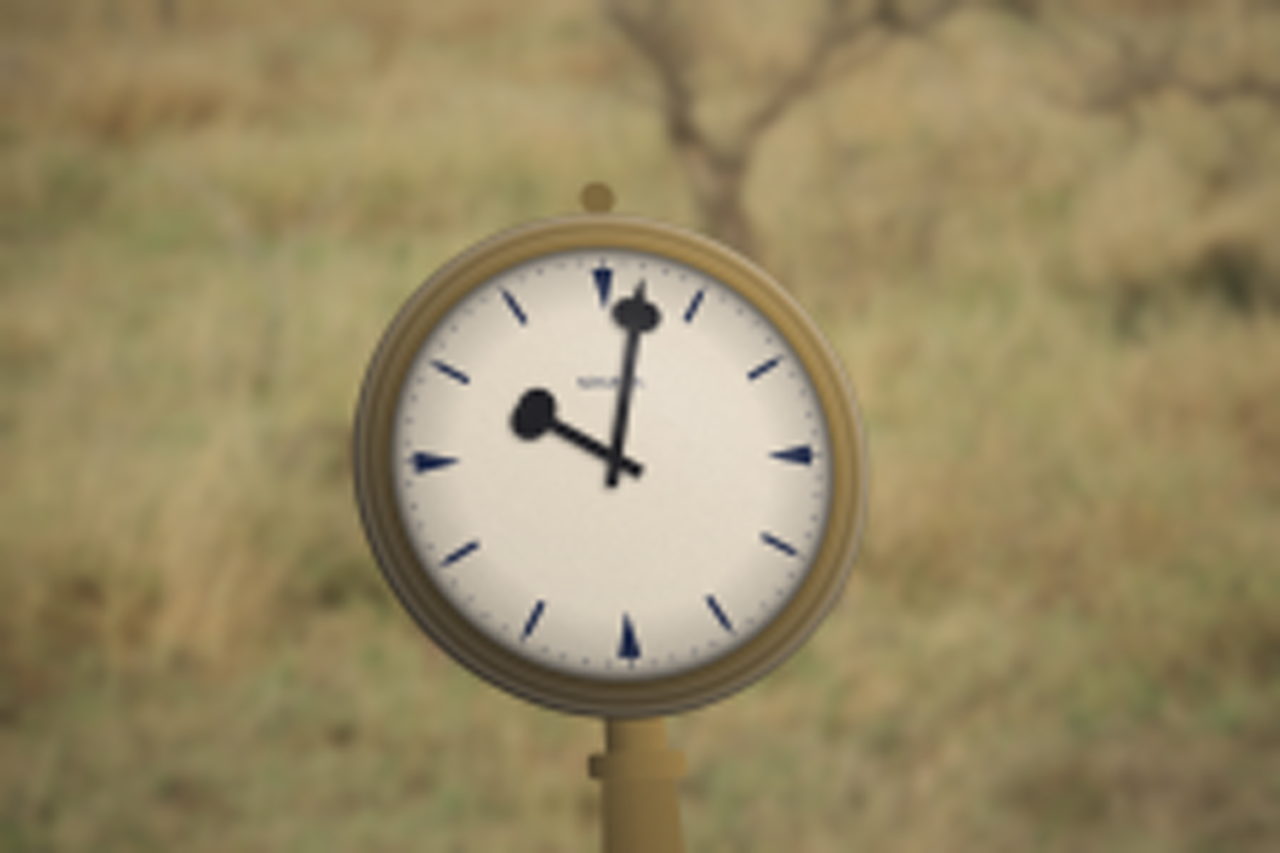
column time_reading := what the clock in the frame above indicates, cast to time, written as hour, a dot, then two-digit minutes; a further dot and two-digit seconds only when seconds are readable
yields 10.02
